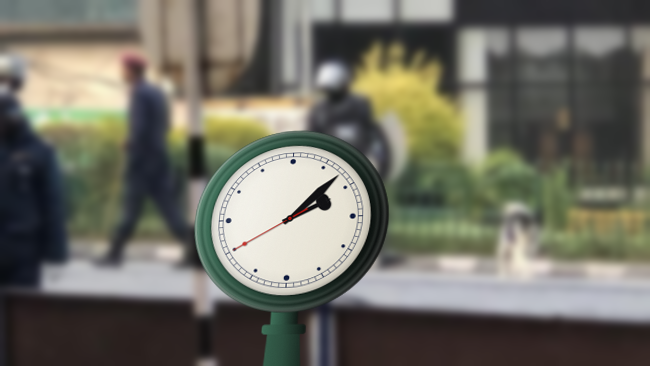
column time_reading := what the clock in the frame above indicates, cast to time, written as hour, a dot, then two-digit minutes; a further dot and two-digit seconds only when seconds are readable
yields 2.07.40
